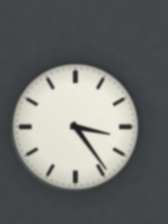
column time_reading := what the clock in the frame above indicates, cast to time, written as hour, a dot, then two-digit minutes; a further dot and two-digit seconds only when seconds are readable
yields 3.24
